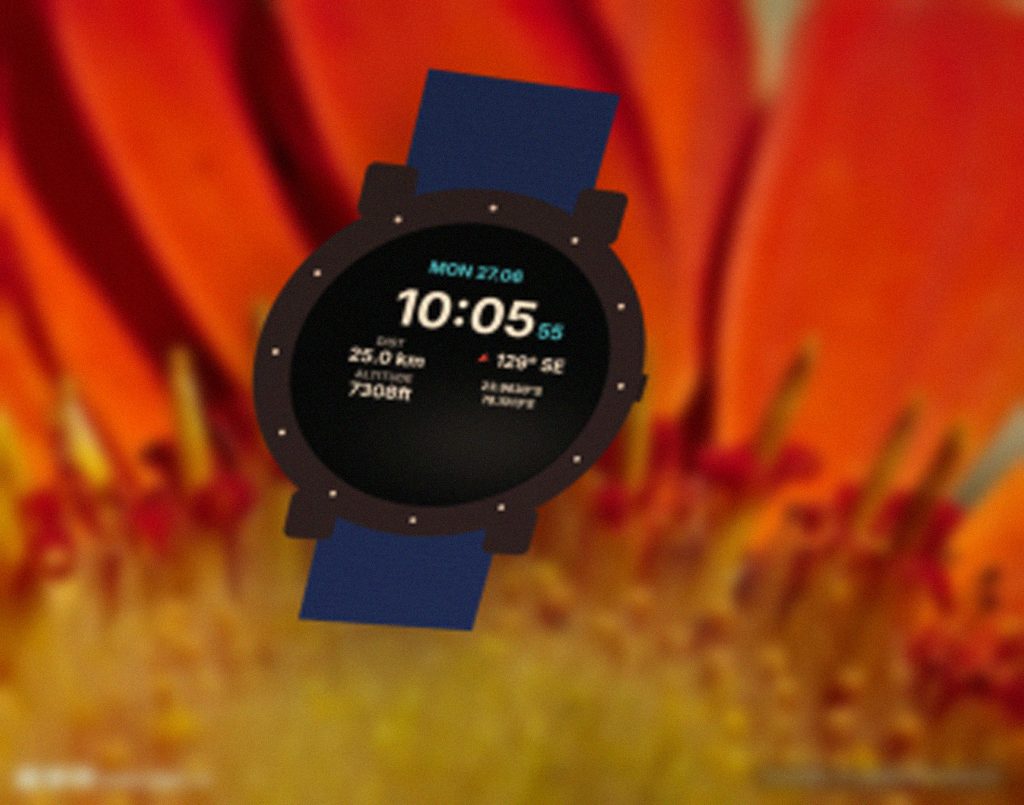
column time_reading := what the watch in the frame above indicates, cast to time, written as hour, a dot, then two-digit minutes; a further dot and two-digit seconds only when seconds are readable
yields 10.05
